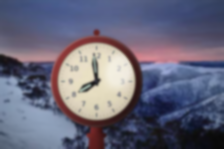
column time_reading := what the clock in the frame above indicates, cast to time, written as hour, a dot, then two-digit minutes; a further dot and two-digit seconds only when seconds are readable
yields 7.59
